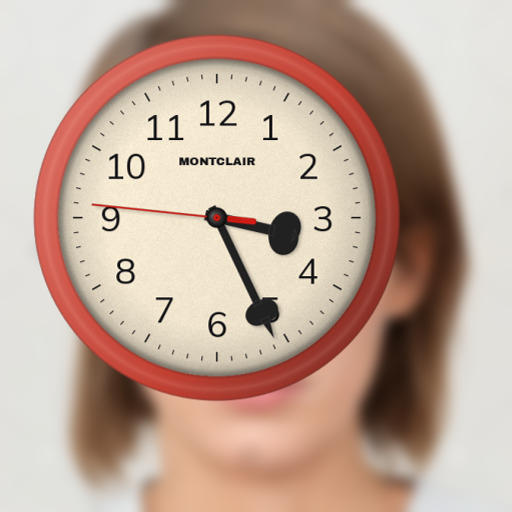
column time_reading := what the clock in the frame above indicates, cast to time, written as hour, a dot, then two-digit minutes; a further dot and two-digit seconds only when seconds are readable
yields 3.25.46
